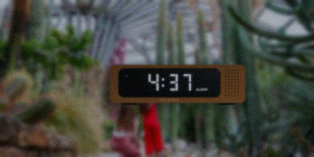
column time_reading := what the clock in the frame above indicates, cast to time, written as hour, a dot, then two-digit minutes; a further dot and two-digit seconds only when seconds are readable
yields 4.37
